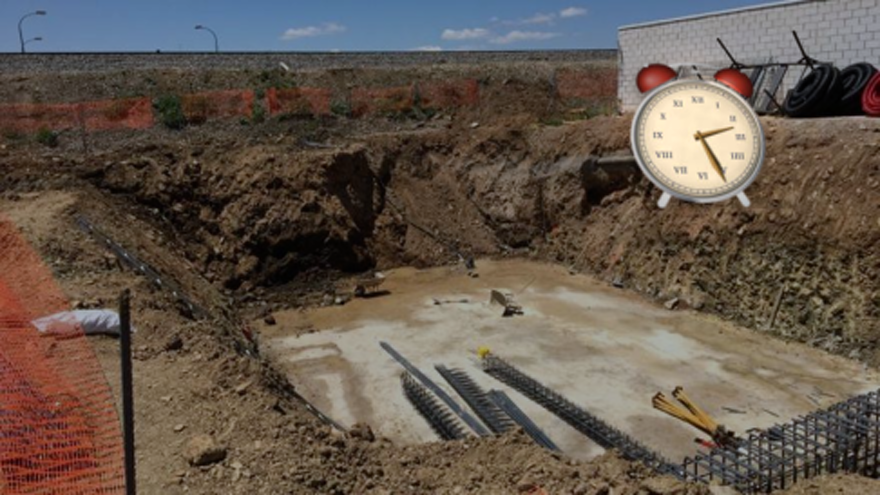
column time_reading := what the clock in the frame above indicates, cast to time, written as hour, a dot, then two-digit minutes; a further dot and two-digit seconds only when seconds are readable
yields 2.26
